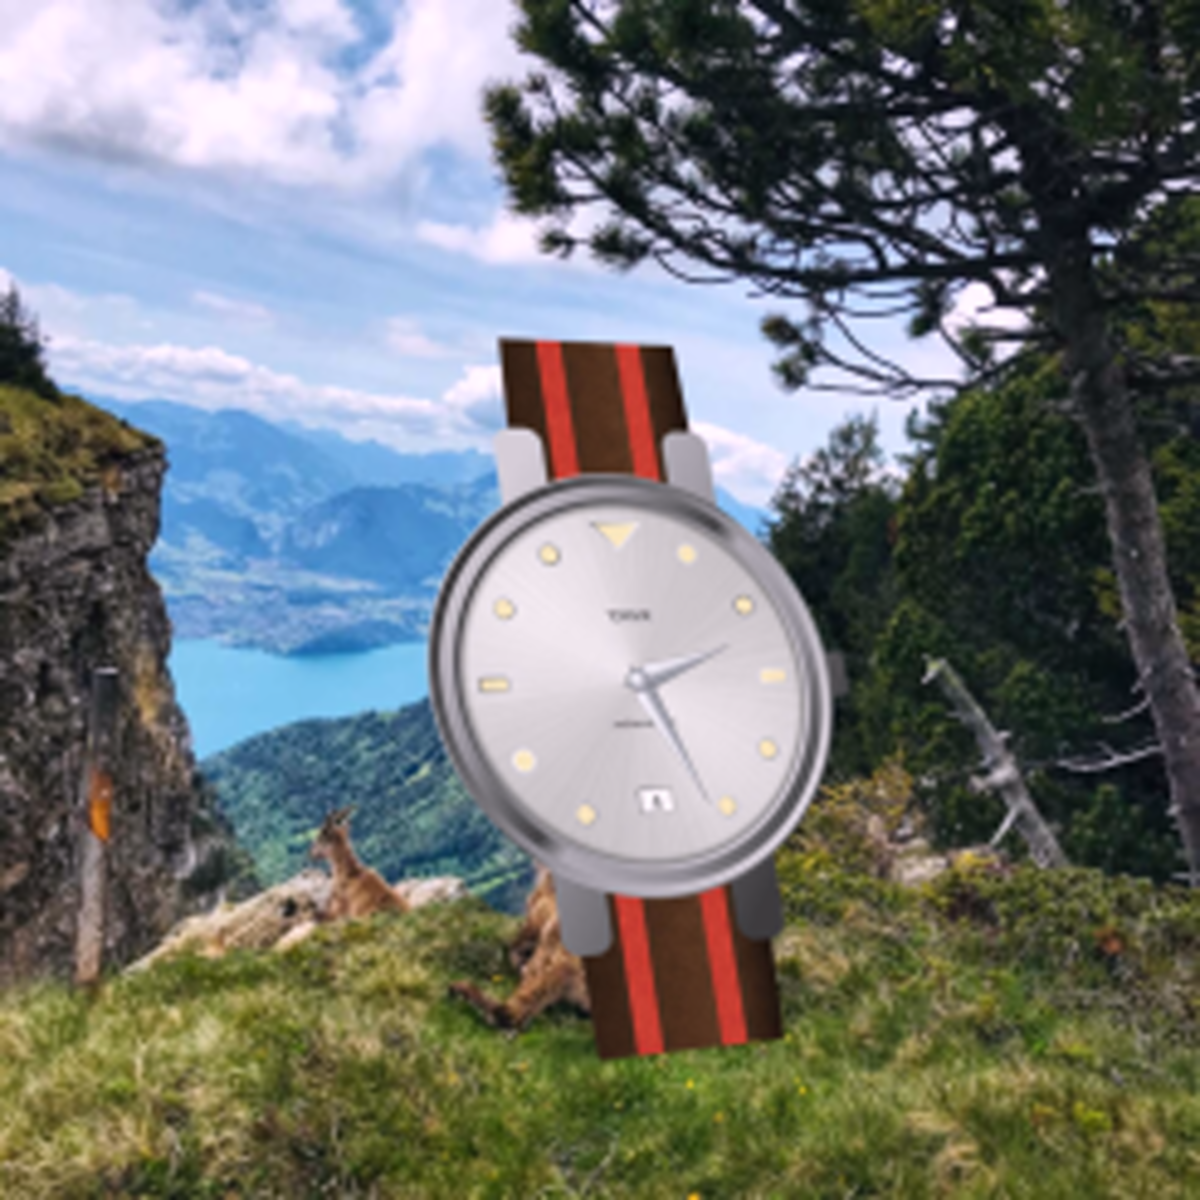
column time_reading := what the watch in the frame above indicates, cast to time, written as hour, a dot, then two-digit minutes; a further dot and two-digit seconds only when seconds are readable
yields 2.26
